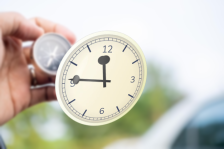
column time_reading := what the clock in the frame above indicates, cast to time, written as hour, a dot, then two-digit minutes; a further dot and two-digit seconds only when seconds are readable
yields 11.46
